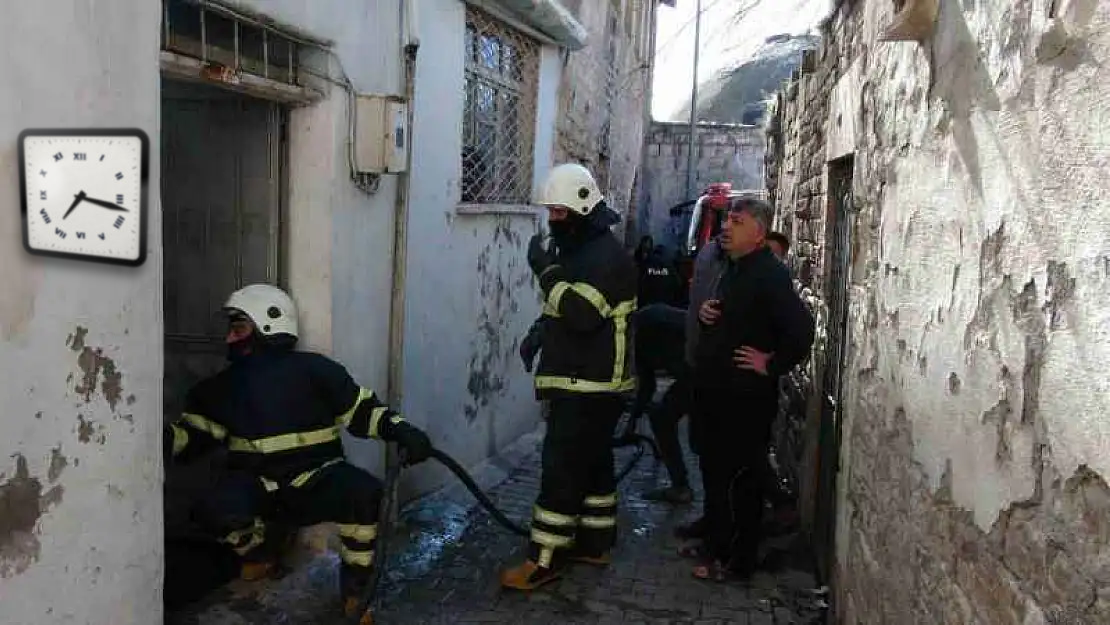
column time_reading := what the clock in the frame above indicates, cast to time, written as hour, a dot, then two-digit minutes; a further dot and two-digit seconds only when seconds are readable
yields 7.17
